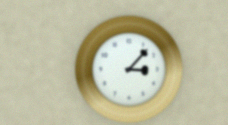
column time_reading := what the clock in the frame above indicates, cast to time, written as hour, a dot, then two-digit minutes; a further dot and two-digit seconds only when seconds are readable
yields 3.07
